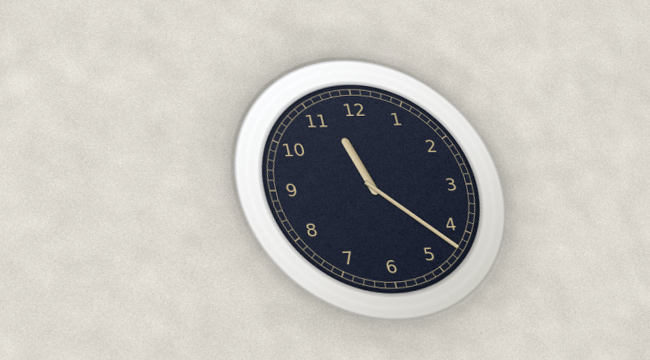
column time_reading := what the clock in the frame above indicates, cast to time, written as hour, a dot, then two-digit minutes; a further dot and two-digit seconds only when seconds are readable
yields 11.22
